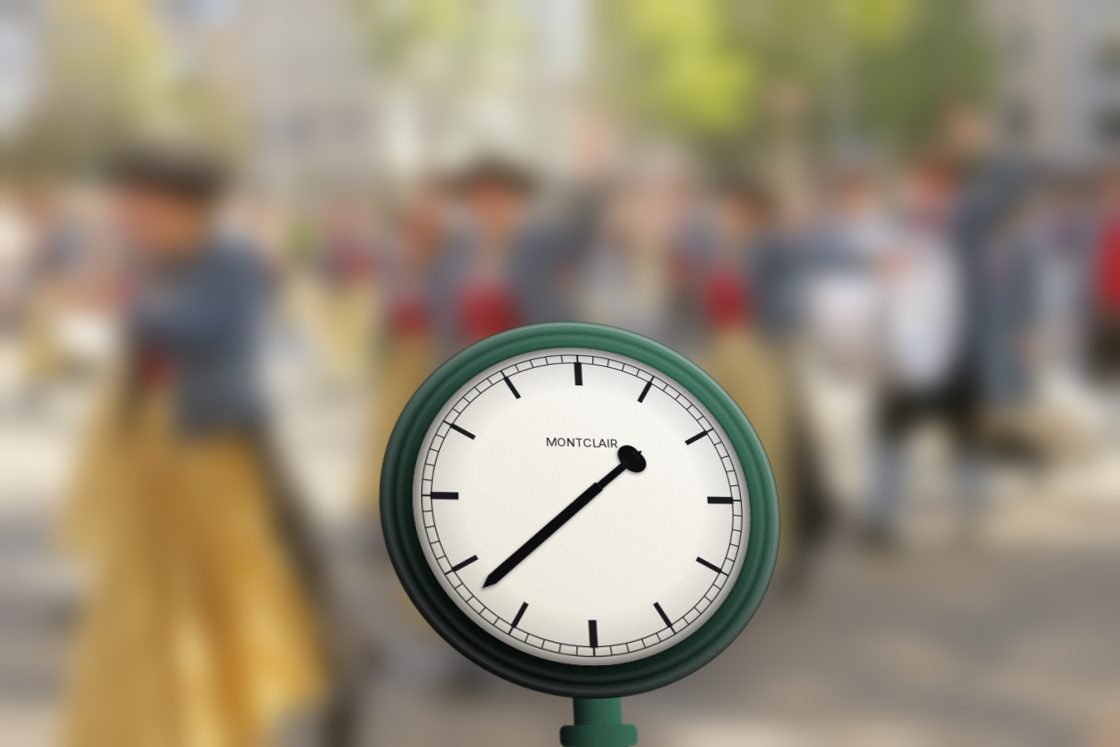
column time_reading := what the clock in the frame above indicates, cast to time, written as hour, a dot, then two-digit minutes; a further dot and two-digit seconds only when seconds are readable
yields 1.38
